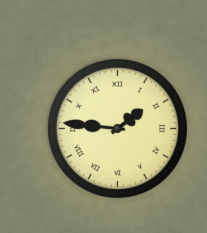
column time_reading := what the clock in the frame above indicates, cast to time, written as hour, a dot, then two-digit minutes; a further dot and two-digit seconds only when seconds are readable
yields 1.46
